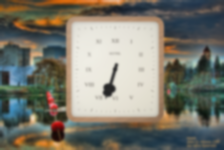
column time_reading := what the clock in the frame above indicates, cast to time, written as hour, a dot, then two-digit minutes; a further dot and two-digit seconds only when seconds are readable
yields 6.33
